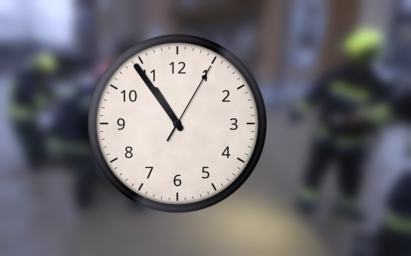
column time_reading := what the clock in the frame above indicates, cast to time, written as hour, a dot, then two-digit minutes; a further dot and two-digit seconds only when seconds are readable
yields 10.54.05
